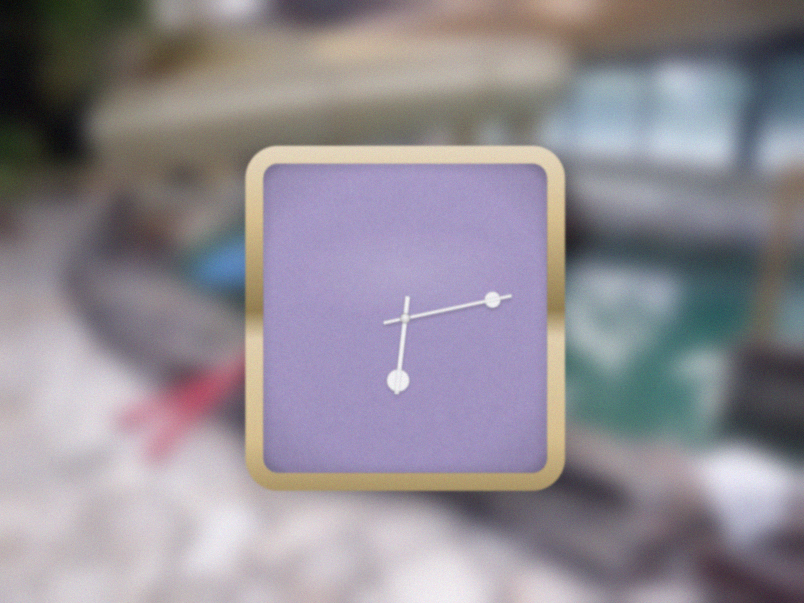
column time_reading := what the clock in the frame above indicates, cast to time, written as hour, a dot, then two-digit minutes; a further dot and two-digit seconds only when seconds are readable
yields 6.13
